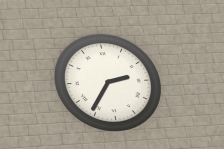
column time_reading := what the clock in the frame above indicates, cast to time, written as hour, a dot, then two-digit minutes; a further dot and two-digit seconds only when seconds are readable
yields 2.36
